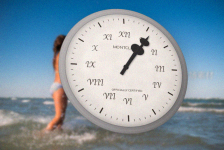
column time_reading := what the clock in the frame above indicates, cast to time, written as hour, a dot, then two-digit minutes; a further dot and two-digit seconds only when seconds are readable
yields 1.06
